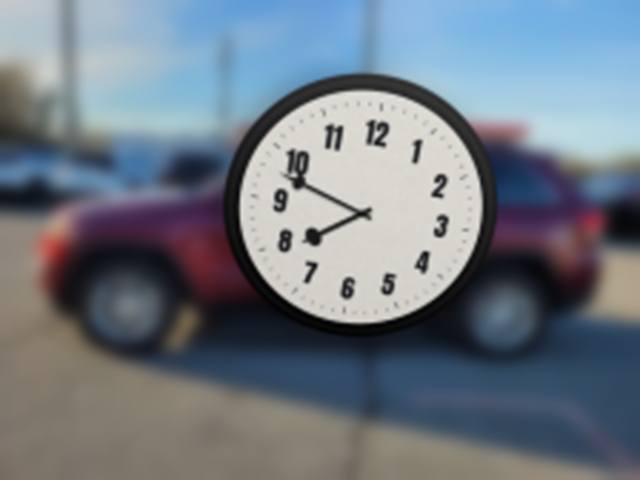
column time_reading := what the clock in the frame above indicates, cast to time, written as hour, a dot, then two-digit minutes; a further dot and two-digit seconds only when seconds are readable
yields 7.48
